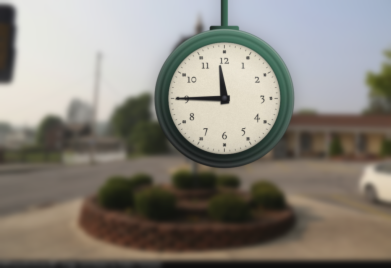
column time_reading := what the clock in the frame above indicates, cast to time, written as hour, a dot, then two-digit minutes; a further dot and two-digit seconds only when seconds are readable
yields 11.45
